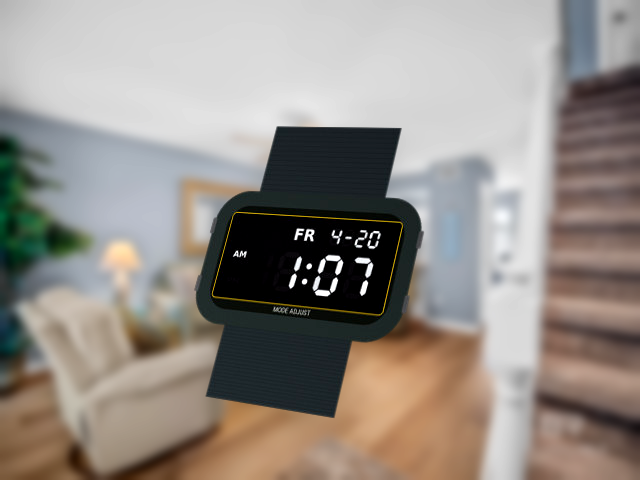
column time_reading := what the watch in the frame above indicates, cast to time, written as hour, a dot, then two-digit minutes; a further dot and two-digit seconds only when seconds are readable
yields 1.07
